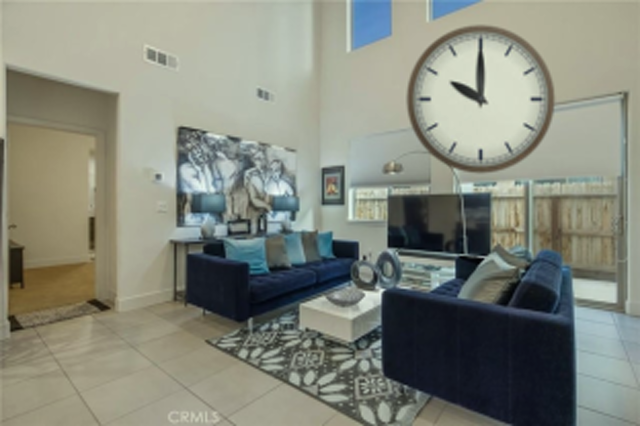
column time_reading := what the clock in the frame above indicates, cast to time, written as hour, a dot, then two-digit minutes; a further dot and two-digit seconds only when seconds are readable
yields 10.00
